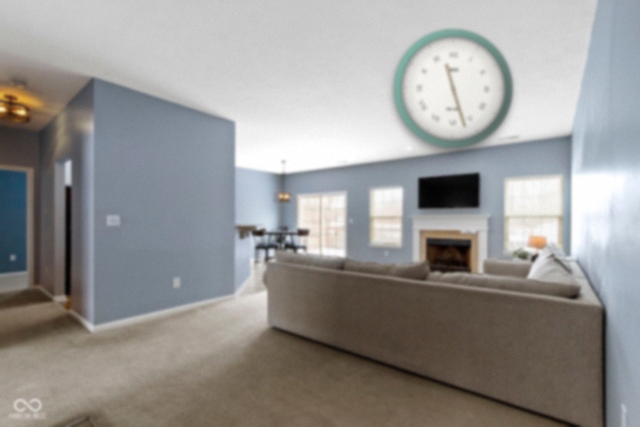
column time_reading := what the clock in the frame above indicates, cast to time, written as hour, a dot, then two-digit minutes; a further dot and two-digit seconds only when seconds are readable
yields 11.27
